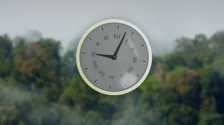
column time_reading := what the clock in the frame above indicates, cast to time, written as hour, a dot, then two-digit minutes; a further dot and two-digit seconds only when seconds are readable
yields 9.03
